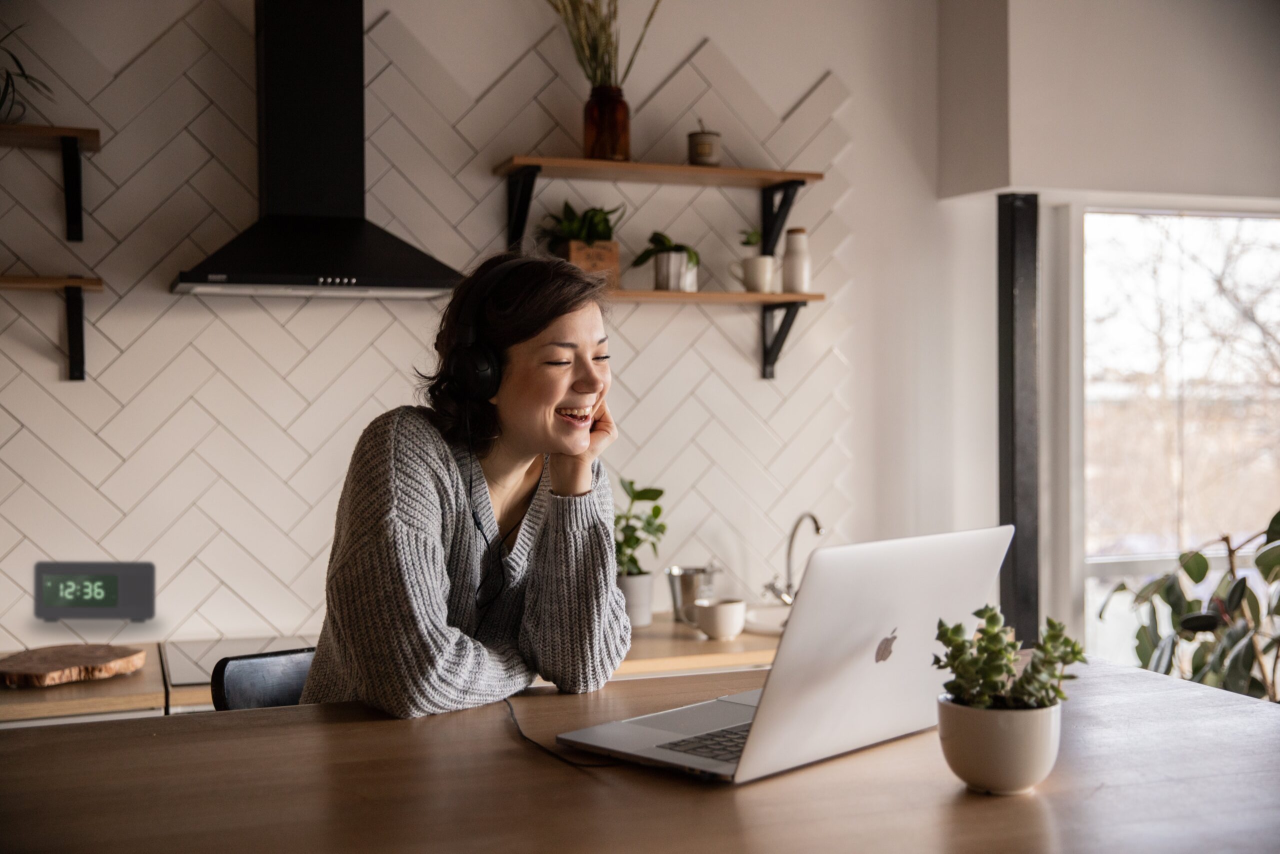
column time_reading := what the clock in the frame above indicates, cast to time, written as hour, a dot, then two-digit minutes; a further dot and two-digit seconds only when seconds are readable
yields 12.36
